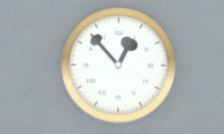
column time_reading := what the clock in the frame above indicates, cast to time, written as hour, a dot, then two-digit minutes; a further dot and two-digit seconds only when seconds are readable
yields 12.53
